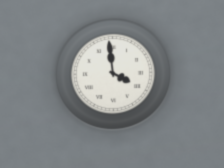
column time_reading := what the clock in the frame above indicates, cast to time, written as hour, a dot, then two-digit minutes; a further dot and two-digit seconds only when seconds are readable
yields 3.59
